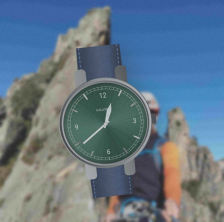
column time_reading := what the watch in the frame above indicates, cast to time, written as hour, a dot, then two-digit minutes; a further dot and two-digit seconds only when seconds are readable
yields 12.39
